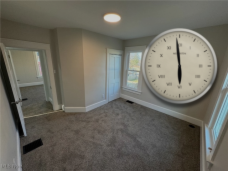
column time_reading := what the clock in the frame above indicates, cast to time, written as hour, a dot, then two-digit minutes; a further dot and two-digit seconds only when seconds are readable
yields 5.59
